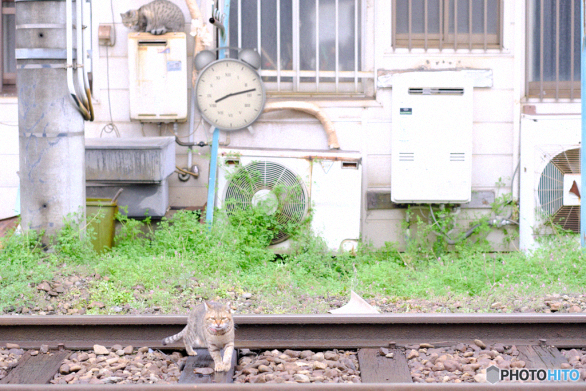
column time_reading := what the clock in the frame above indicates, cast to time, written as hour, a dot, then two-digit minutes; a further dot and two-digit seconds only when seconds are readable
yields 8.13
